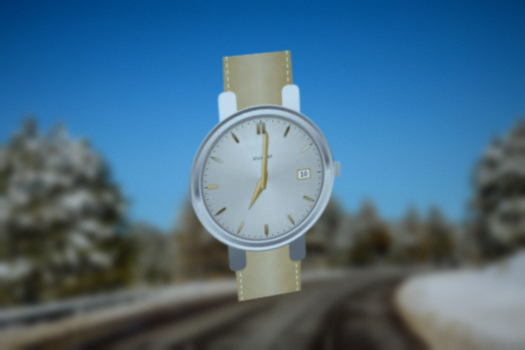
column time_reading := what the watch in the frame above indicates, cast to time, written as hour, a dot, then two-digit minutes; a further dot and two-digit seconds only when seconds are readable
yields 7.01
